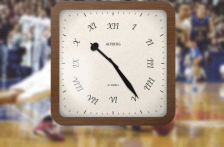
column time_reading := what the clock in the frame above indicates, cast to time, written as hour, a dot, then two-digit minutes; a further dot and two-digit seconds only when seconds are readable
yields 10.24
